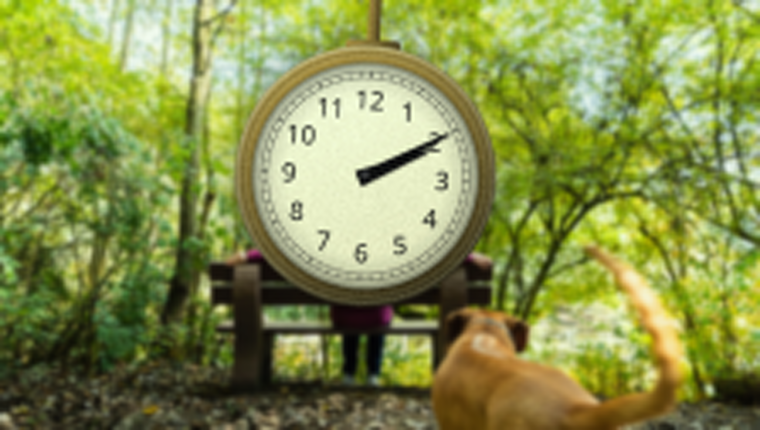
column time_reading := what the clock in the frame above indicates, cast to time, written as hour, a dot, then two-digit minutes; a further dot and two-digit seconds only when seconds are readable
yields 2.10
